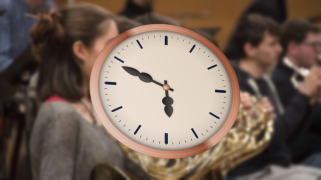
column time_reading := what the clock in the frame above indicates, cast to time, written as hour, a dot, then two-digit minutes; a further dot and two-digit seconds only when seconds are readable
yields 5.49
